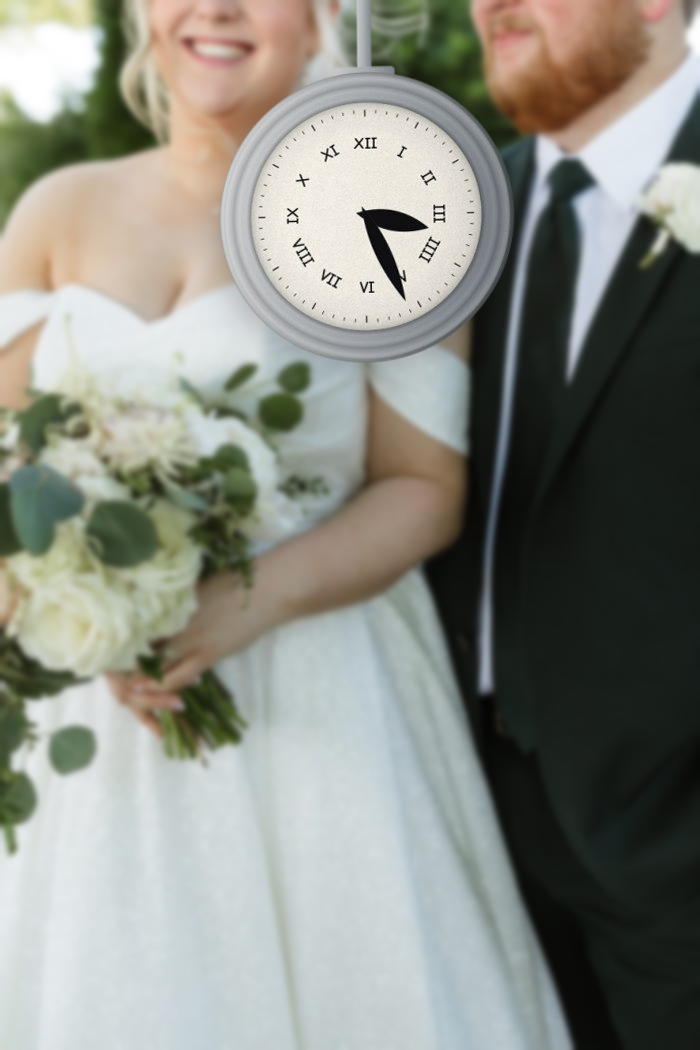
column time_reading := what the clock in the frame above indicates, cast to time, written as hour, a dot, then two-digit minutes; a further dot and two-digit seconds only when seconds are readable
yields 3.26
